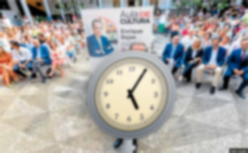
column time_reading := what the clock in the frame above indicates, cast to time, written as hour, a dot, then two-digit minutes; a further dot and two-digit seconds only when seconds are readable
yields 5.05
